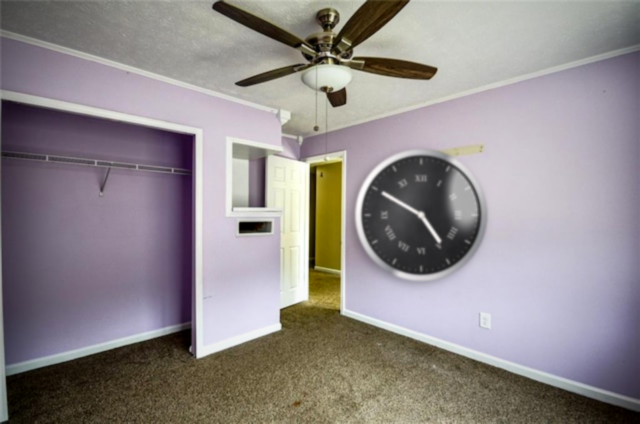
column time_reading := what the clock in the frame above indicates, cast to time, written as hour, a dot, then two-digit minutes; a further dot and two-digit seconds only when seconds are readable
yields 4.50
